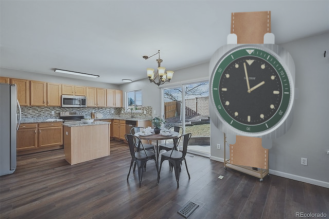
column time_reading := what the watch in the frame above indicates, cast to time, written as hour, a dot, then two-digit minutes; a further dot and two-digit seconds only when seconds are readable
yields 1.58
